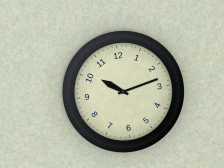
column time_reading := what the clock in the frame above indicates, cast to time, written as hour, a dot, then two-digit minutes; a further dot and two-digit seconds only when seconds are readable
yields 10.13
